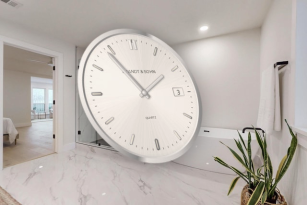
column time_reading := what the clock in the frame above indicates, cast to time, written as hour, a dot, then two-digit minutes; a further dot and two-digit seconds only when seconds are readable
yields 1.54
